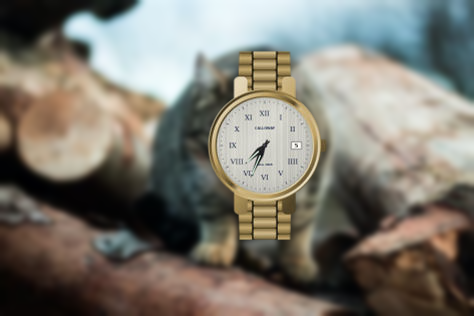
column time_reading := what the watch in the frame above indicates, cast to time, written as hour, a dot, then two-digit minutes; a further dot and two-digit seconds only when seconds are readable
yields 7.34
